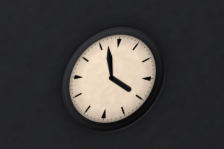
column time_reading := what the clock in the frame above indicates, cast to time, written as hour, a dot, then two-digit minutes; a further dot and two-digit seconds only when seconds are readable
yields 3.57
